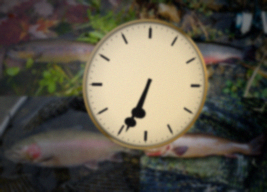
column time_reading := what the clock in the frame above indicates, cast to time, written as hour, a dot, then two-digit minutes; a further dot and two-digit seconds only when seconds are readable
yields 6.34
